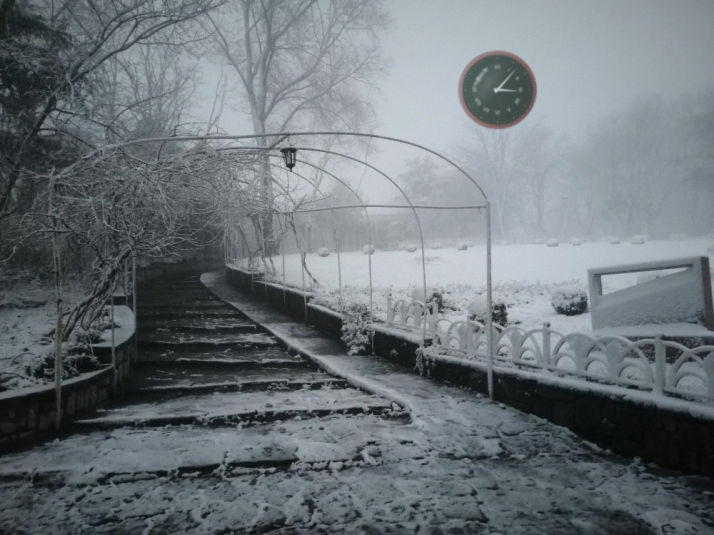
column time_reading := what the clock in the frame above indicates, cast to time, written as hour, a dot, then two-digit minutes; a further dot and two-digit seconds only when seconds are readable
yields 3.07
